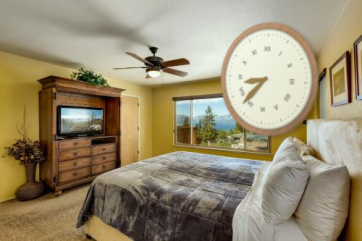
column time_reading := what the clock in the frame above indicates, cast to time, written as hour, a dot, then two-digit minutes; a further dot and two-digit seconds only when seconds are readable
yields 8.37
